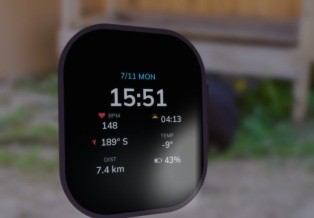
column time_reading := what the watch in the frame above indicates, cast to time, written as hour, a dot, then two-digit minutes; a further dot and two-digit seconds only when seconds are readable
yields 15.51
